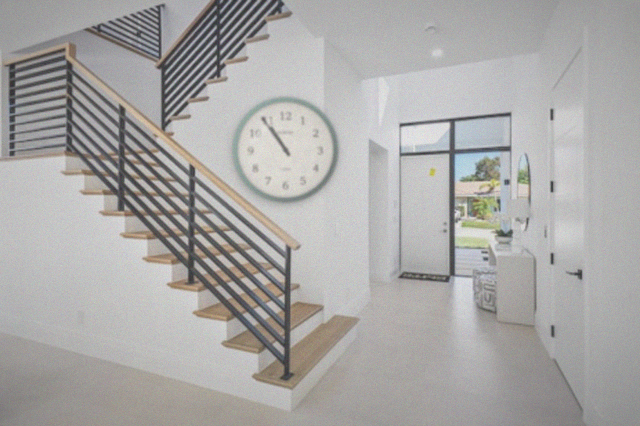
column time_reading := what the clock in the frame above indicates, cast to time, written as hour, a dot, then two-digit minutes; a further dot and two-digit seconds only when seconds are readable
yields 10.54
